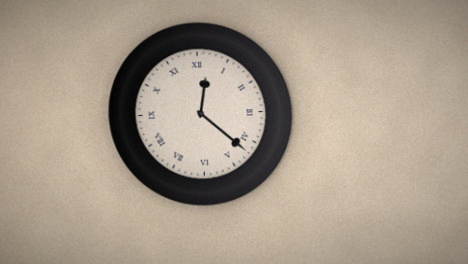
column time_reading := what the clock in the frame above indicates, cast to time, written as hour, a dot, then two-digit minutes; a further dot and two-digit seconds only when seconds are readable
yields 12.22
